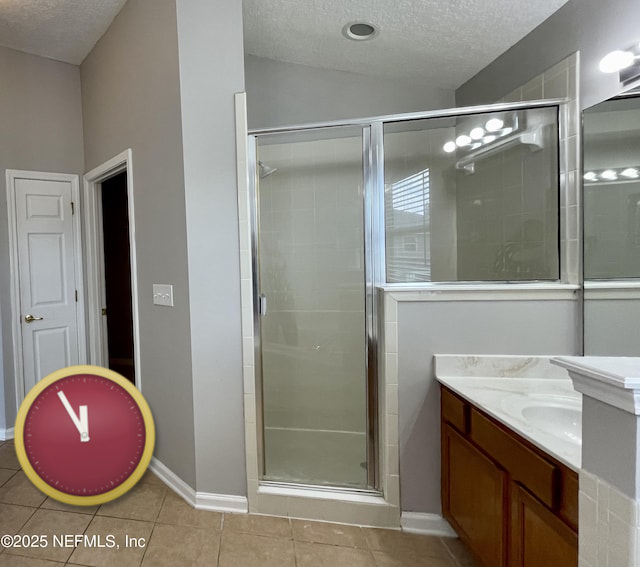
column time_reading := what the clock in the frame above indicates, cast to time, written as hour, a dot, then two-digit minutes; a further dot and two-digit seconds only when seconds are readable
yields 11.55
